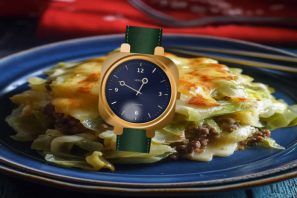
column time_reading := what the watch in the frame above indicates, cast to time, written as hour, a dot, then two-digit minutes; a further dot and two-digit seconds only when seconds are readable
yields 12.49
